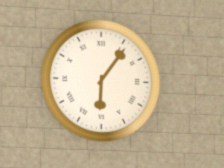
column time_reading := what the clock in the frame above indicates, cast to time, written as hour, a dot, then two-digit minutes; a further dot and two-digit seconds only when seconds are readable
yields 6.06
